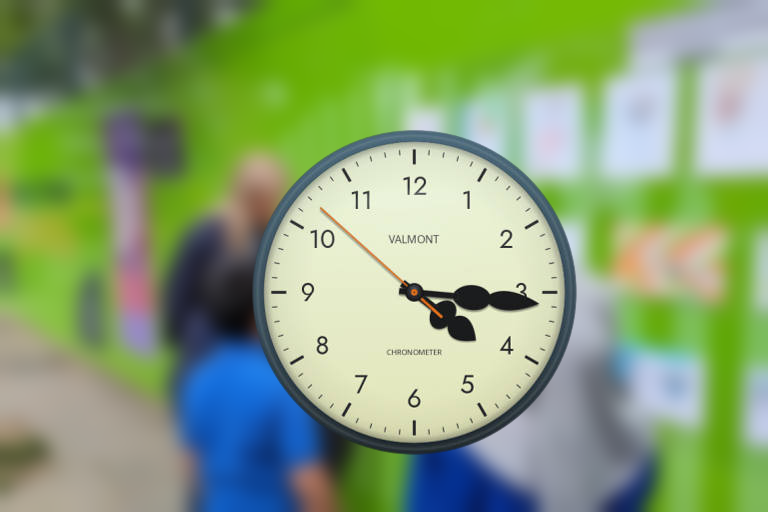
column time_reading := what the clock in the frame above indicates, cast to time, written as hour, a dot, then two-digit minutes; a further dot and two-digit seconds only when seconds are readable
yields 4.15.52
